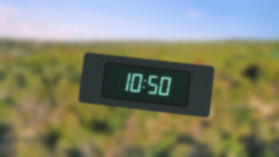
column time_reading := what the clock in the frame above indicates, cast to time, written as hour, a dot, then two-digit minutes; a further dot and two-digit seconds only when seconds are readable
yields 10.50
